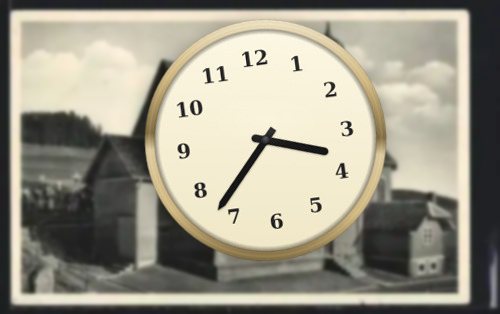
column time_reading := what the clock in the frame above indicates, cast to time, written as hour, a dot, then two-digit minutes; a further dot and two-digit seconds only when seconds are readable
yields 3.37
